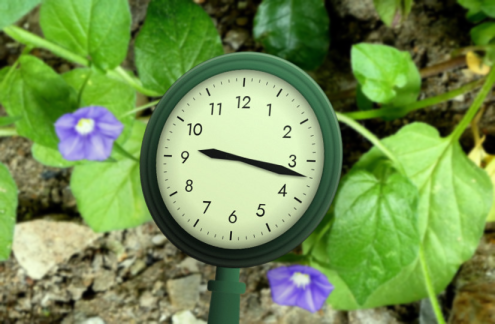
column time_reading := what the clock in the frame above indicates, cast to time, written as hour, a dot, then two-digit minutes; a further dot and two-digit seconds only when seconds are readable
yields 9.17
